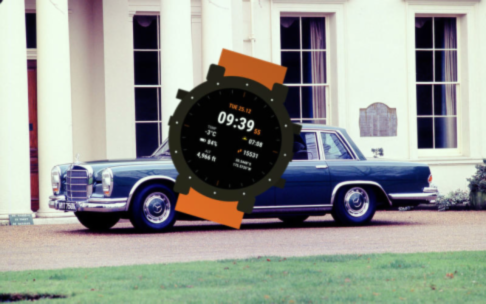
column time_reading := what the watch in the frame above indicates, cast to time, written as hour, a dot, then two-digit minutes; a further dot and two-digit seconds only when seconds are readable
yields 9.39
